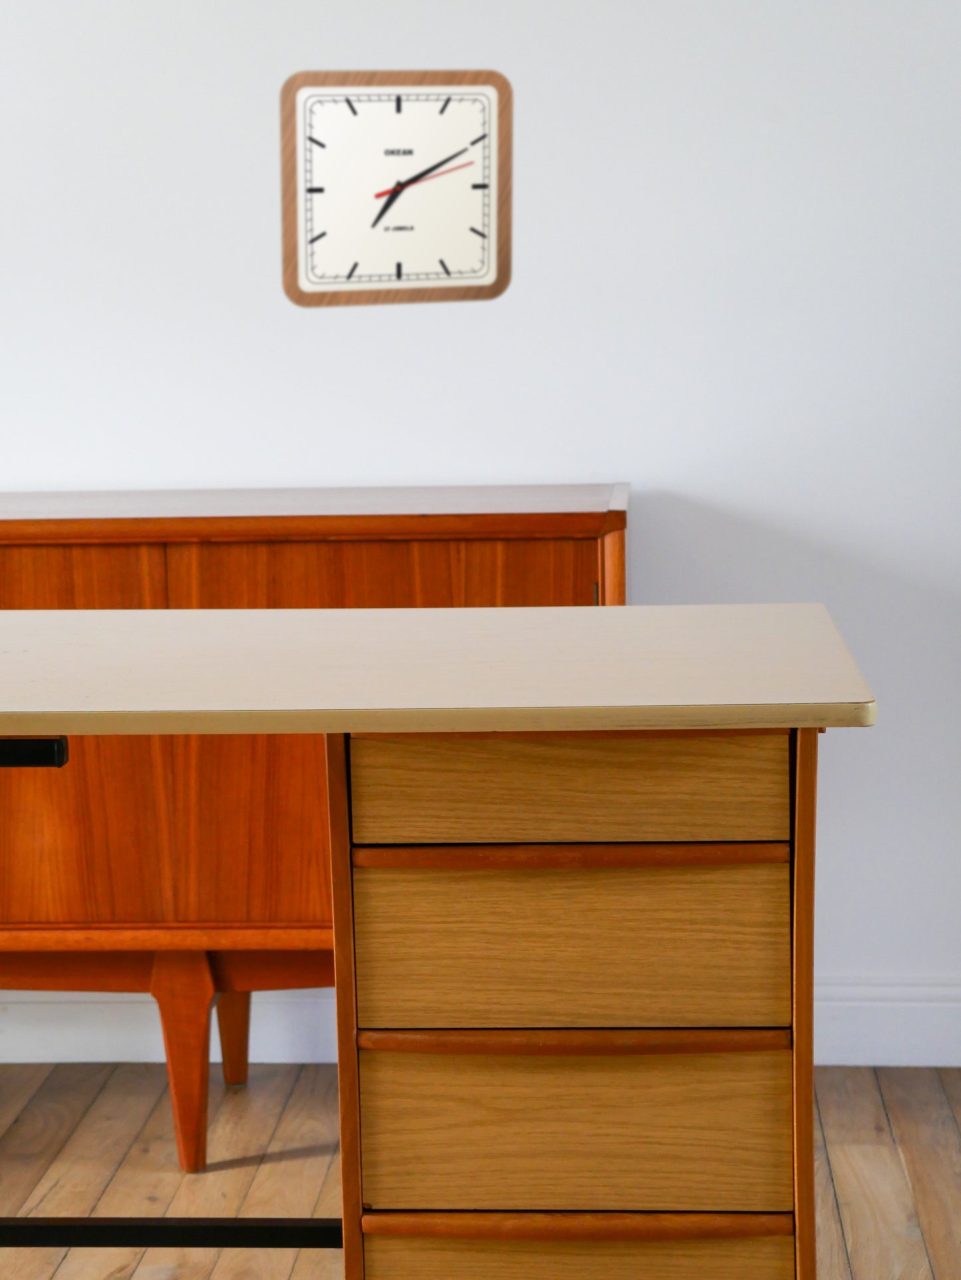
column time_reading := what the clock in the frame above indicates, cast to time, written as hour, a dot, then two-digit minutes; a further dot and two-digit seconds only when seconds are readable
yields 7.10.12
